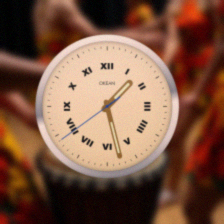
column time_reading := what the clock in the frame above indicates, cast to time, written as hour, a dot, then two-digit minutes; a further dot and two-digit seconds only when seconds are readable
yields 1.27.39
